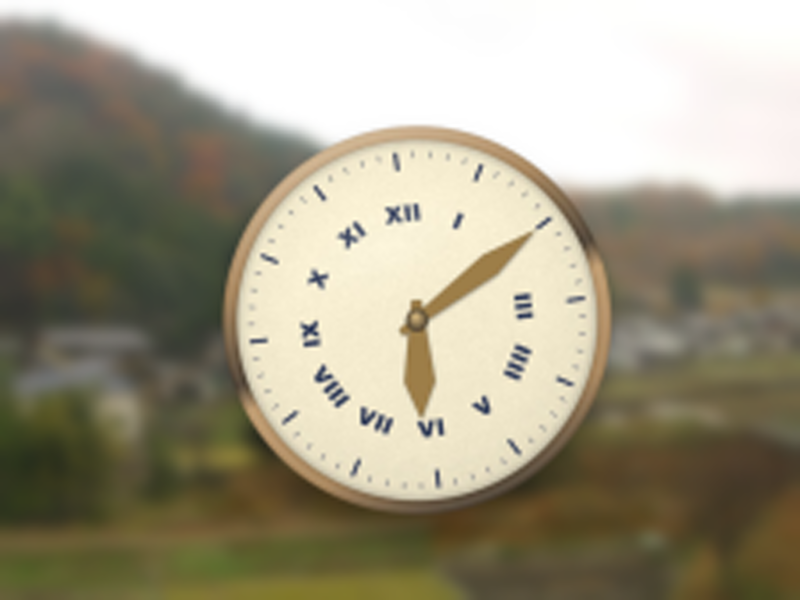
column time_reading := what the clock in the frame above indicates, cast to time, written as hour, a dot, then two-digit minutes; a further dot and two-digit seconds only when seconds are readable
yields 6.10
